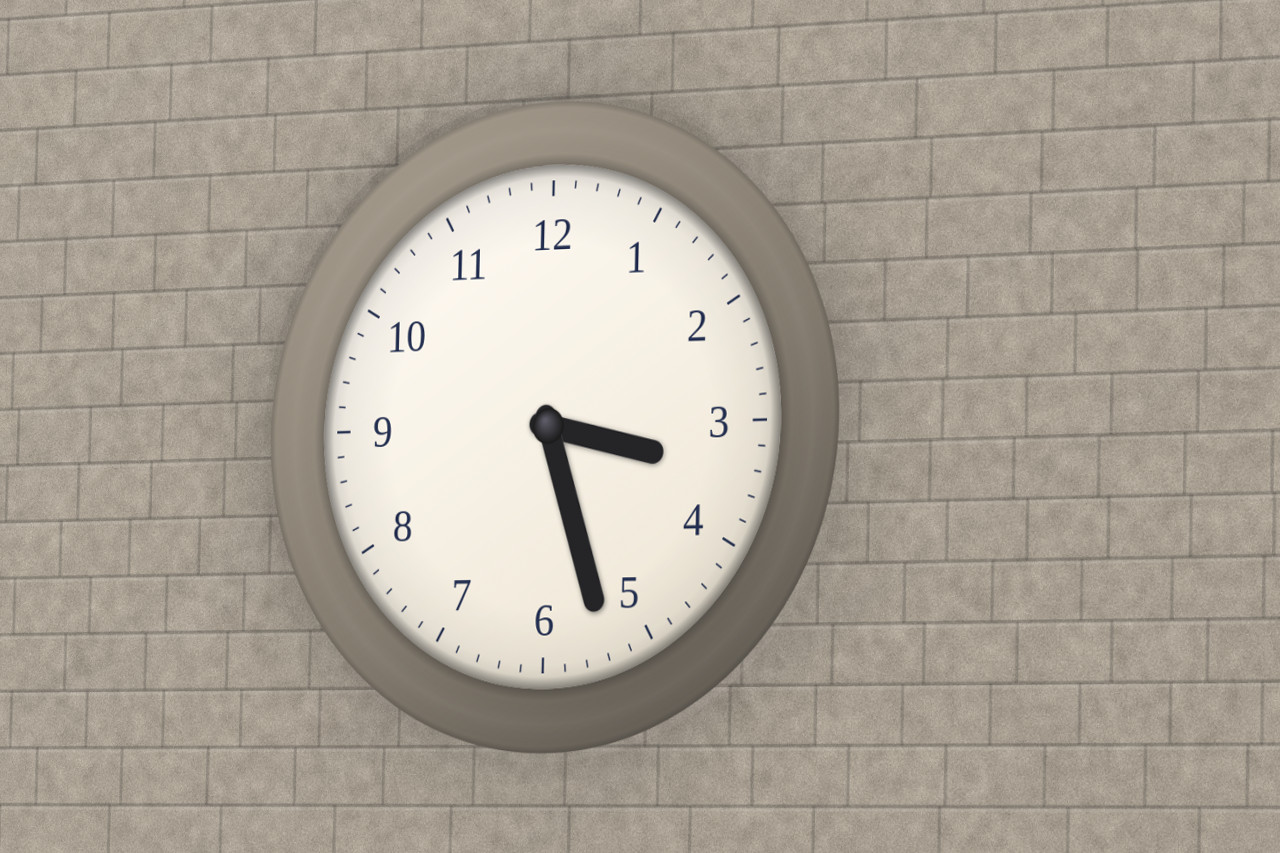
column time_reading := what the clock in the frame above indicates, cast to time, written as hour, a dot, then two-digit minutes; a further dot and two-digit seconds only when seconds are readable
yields 3.27
